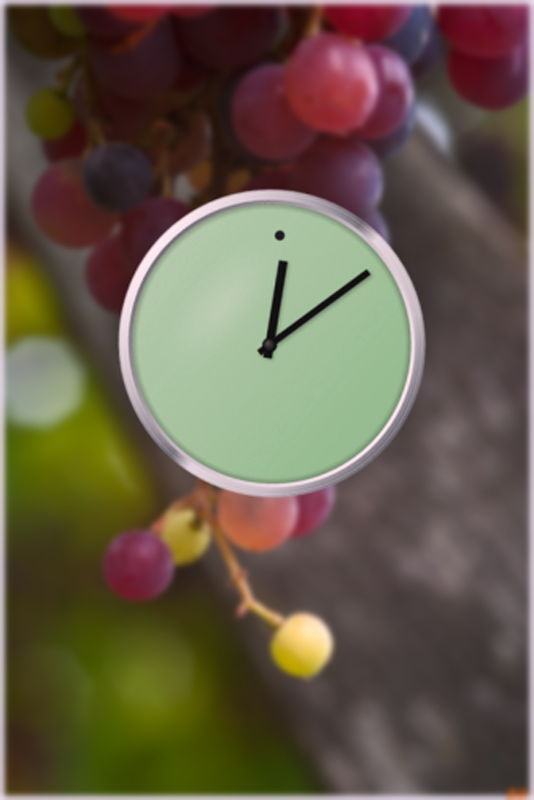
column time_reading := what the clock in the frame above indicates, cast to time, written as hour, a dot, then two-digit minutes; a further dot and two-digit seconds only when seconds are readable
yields 12.08
